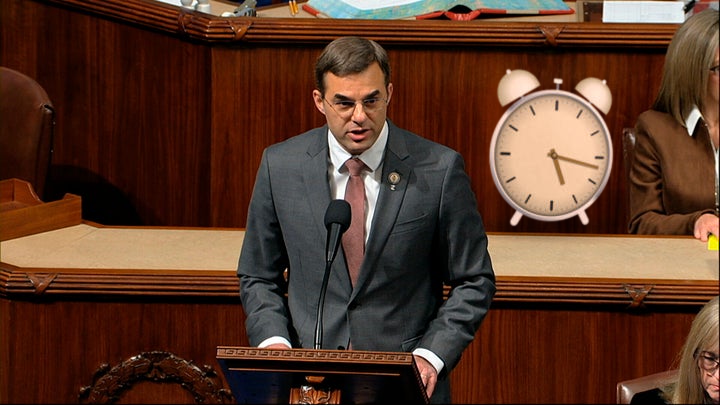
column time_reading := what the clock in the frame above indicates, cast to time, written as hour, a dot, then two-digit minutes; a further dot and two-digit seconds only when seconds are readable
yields 5.17
